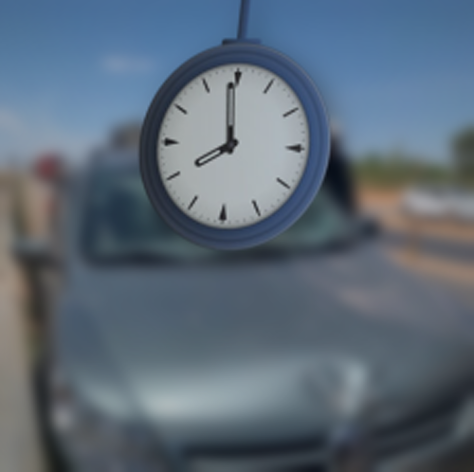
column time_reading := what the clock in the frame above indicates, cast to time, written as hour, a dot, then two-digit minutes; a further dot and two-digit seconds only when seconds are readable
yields 7.59
